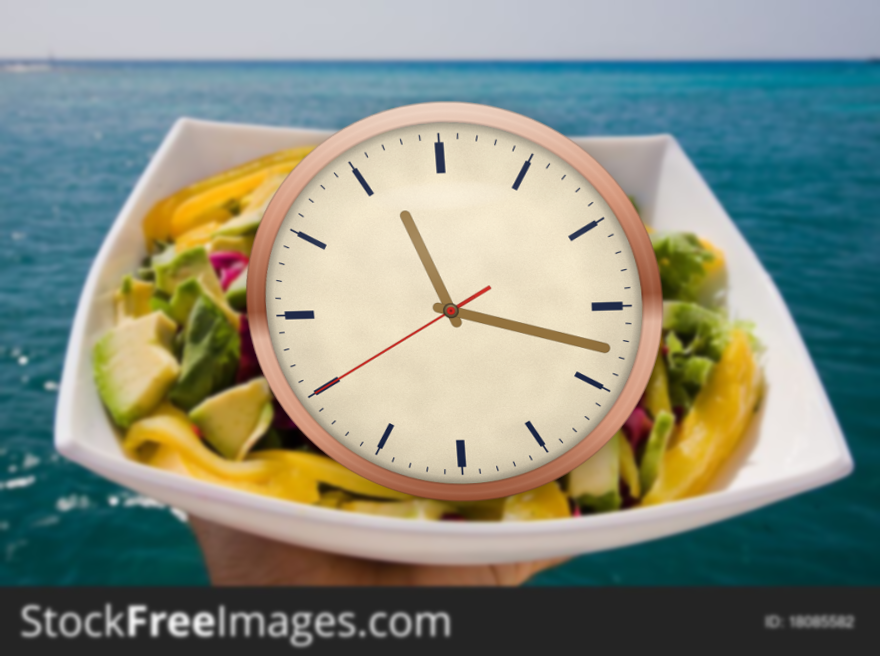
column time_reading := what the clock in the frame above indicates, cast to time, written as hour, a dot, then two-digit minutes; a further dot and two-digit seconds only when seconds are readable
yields 11.17.40
